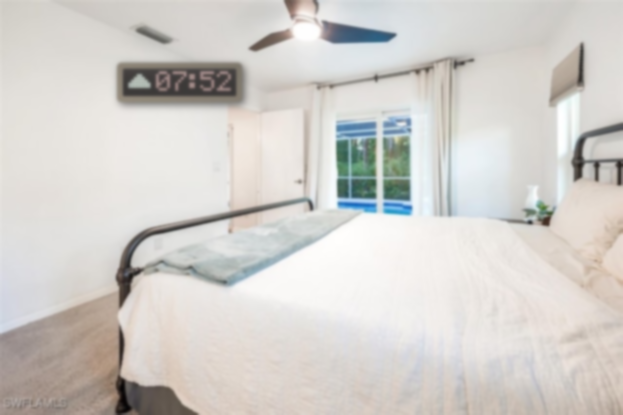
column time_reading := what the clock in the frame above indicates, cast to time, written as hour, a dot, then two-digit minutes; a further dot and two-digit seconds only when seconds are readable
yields 7.52
